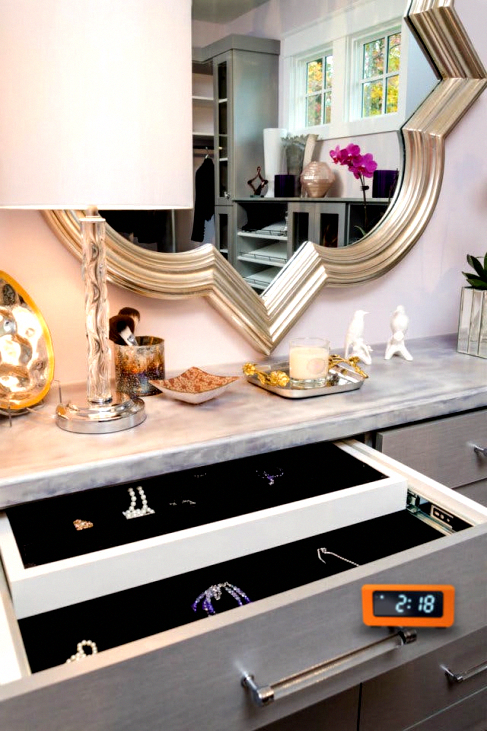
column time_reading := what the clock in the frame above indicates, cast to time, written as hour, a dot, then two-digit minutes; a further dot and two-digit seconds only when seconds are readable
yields 2.18
